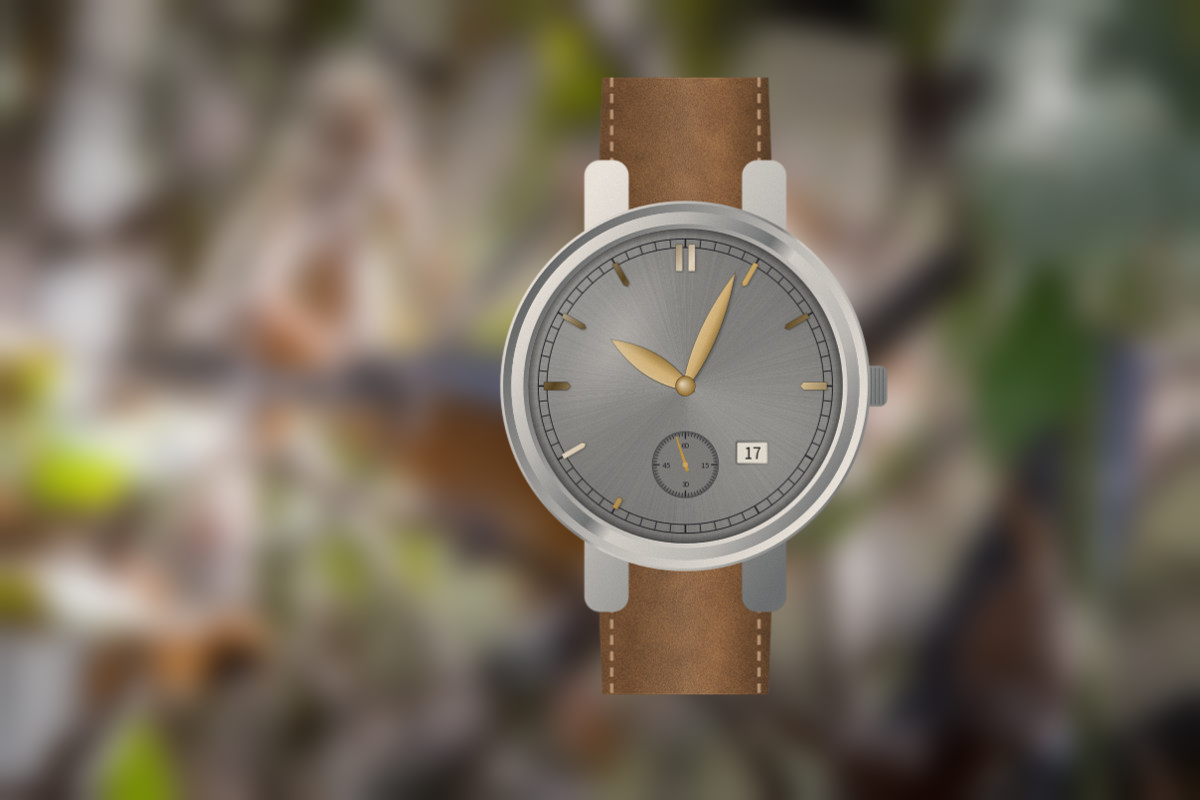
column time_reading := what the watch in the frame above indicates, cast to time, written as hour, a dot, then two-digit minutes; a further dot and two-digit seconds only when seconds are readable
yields 10.03.57
